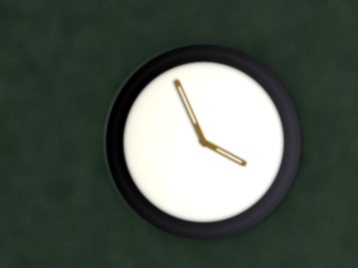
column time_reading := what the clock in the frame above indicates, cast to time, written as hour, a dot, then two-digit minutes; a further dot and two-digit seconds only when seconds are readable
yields 3.56
